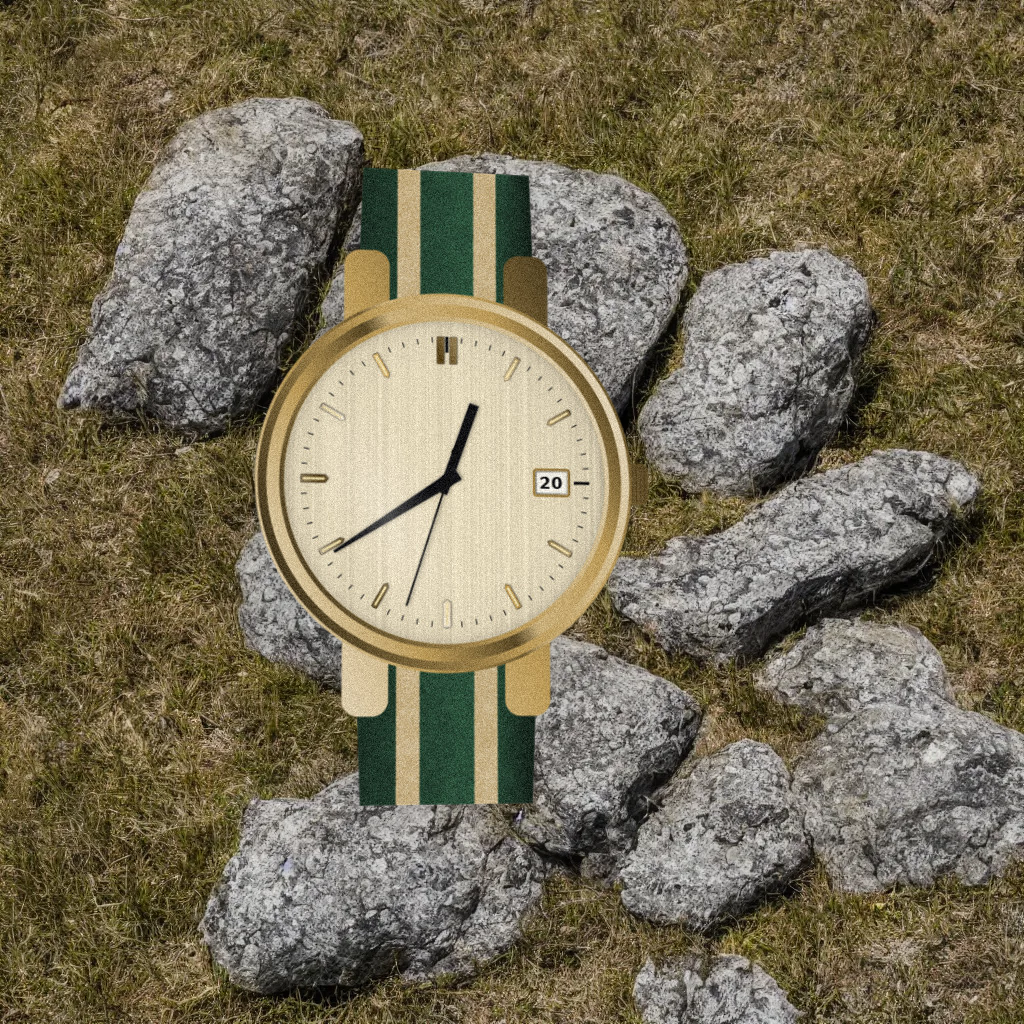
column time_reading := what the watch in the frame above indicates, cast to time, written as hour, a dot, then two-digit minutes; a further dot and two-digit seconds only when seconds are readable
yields 12.39.33
